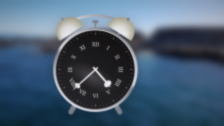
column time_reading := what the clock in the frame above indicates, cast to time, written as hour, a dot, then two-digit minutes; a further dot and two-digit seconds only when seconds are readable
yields 4.38
